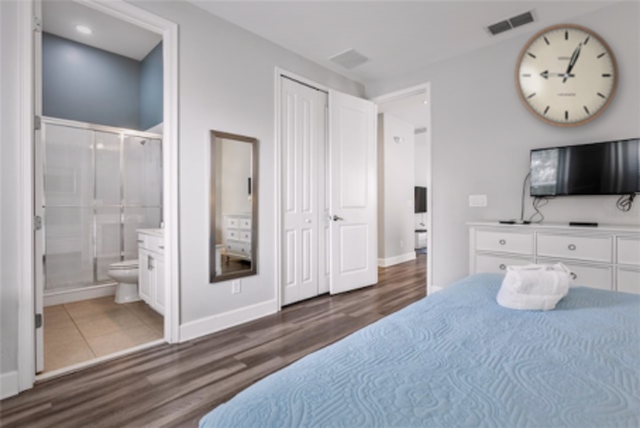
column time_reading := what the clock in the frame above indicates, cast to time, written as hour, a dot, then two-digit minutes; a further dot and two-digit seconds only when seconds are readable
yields 9.04
